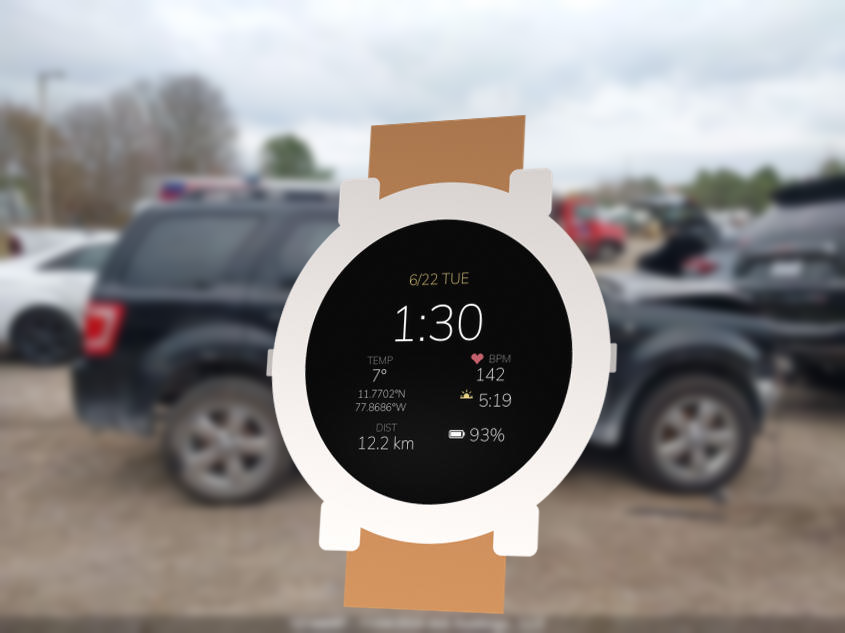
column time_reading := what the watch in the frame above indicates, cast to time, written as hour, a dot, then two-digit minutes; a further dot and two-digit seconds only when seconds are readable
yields 1.30
